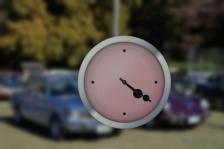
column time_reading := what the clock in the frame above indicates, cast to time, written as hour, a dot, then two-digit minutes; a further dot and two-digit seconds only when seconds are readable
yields 4.21
